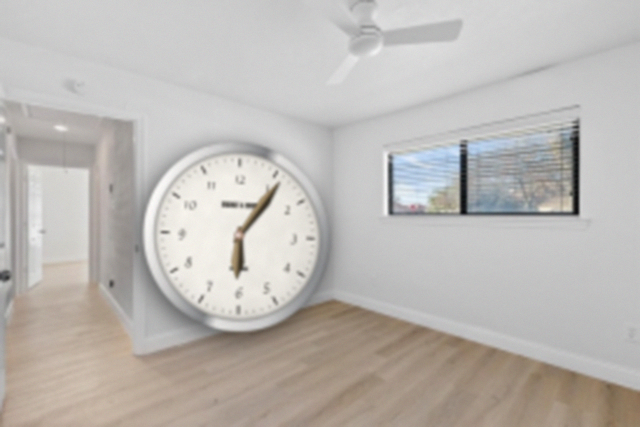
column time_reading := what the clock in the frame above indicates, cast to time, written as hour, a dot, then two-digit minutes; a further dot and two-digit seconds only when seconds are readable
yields 6.06
